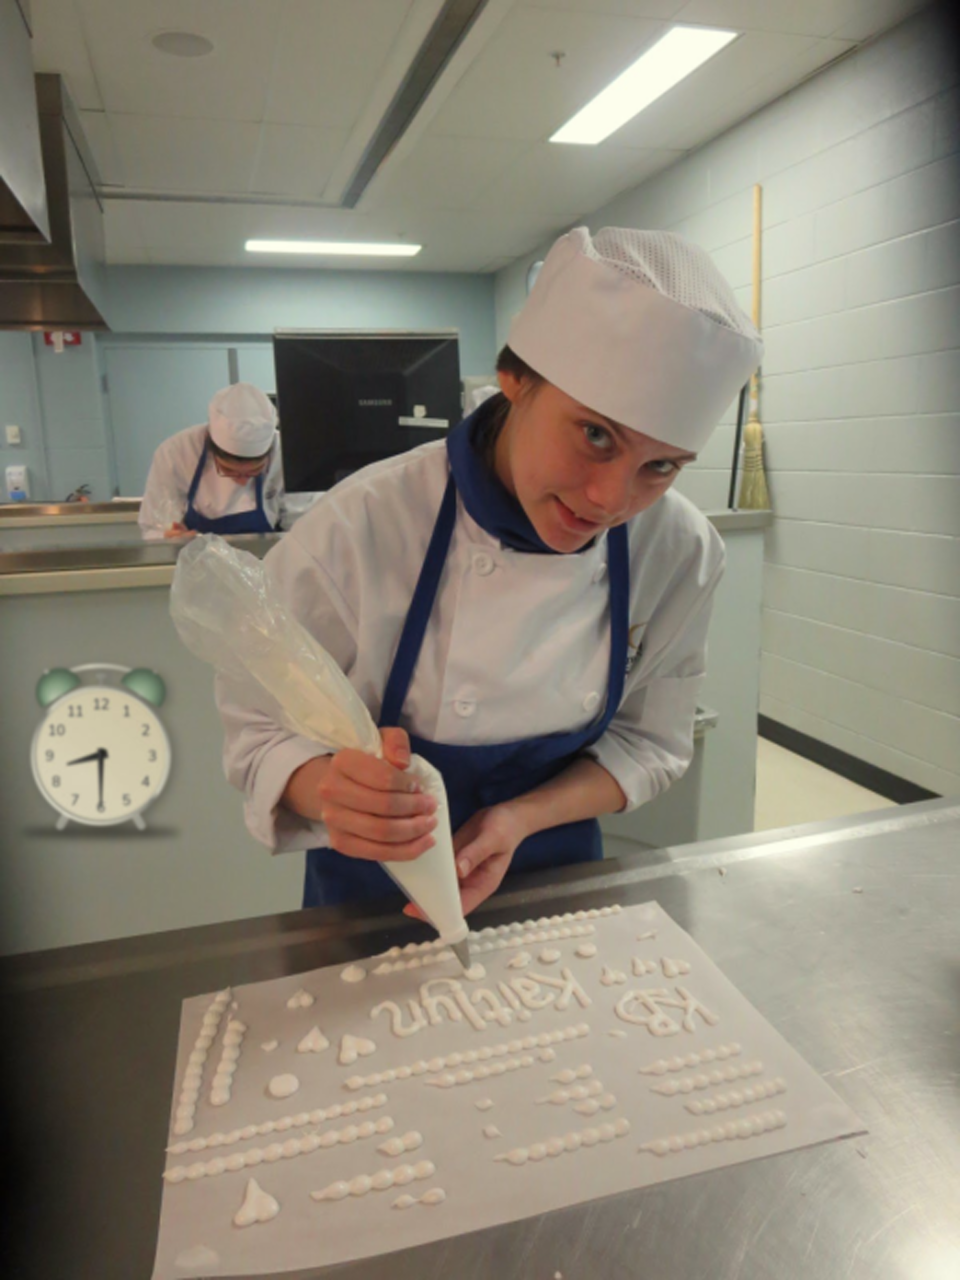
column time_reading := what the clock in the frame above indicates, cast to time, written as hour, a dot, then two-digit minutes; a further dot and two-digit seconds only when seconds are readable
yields 8.30
